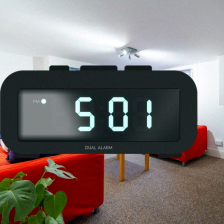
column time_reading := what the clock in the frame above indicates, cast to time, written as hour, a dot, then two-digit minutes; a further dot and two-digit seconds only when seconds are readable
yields 5.01
